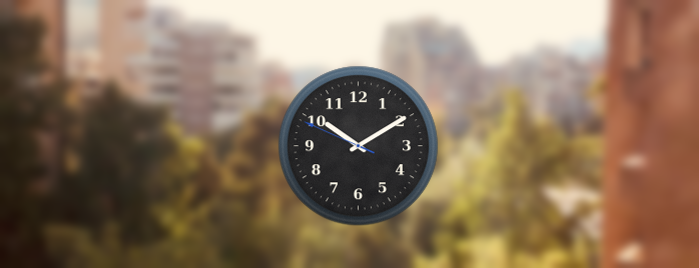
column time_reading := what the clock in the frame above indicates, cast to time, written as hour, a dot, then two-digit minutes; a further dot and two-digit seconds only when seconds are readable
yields 10.09.49
